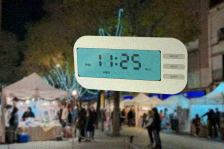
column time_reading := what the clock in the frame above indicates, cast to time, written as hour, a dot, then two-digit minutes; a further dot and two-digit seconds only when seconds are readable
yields 11.25
